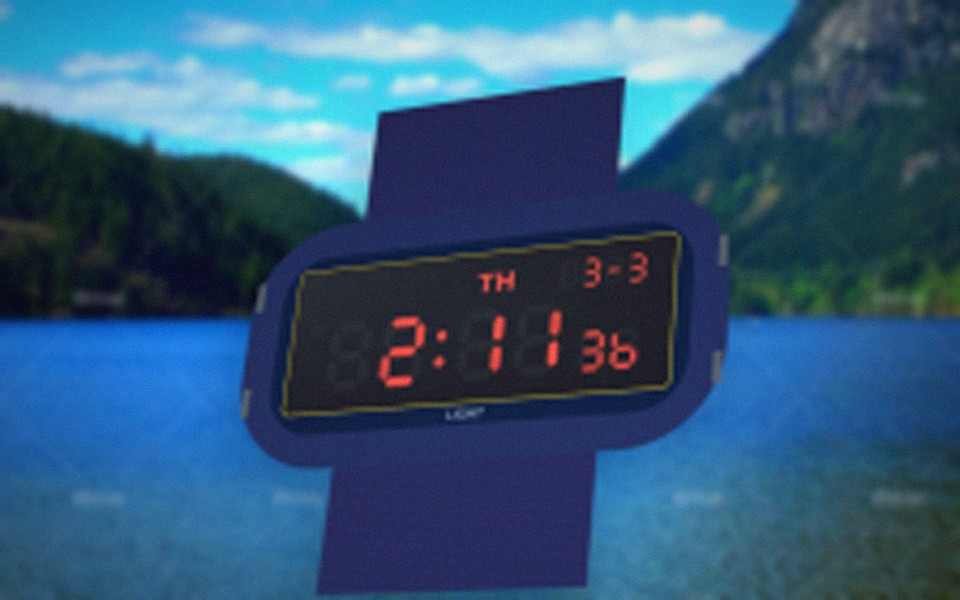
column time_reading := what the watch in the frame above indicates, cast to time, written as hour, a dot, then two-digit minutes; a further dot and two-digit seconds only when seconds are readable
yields 2.11.36
